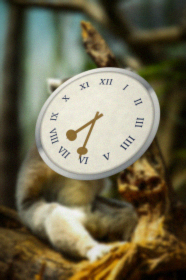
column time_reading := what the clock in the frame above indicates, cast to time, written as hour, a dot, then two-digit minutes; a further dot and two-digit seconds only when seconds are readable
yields 7.31
